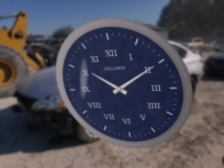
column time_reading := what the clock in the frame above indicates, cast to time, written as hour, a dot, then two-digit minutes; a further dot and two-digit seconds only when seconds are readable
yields 10.10
